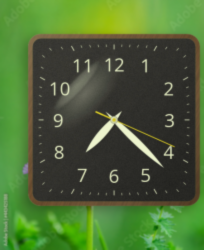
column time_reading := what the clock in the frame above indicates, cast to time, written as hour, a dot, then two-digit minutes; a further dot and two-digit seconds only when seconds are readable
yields 7.22.19
